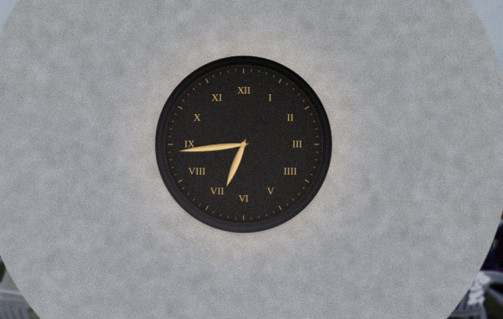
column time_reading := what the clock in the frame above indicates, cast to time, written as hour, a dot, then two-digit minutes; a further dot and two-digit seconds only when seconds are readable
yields 6.44
